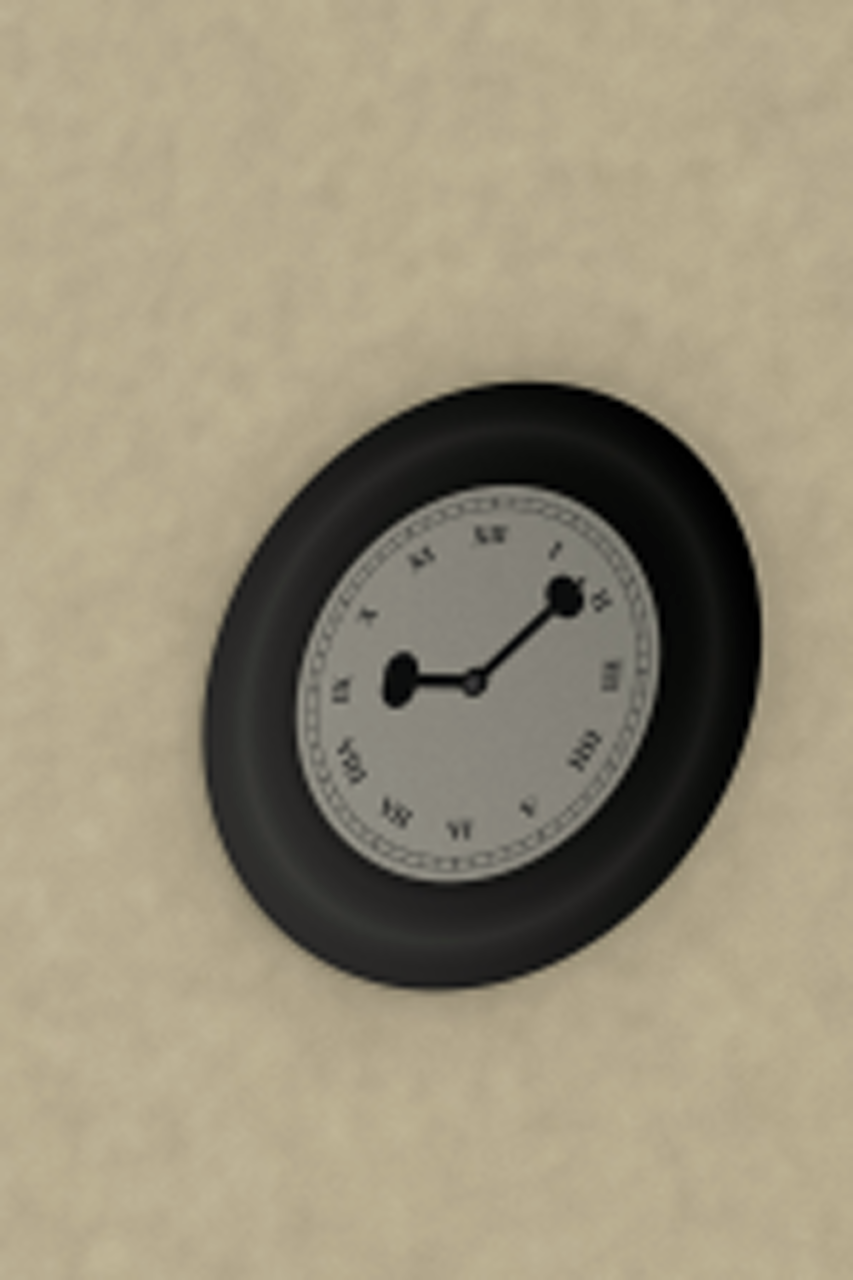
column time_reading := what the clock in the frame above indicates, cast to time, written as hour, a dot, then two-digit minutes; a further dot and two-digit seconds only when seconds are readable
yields 9.08
